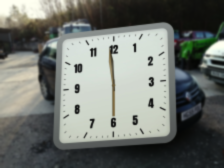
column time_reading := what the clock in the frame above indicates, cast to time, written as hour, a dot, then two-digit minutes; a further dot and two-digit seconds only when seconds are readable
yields 5.59
